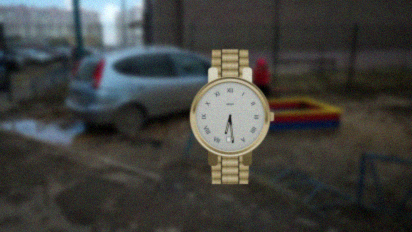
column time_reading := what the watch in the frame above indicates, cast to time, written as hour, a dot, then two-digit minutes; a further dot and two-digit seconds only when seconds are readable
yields 6.29
